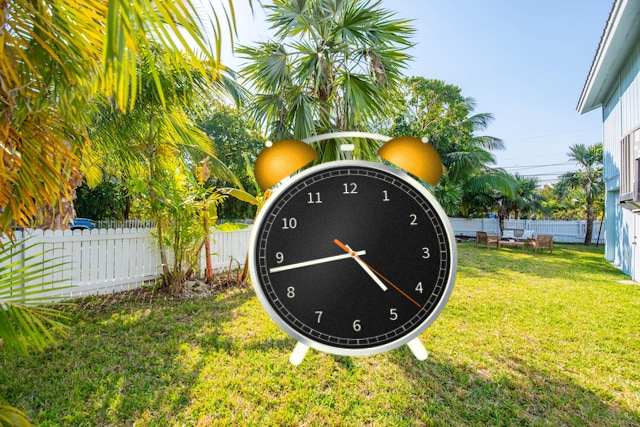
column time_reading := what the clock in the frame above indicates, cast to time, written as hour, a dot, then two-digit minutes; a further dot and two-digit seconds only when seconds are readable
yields 4.43.22
